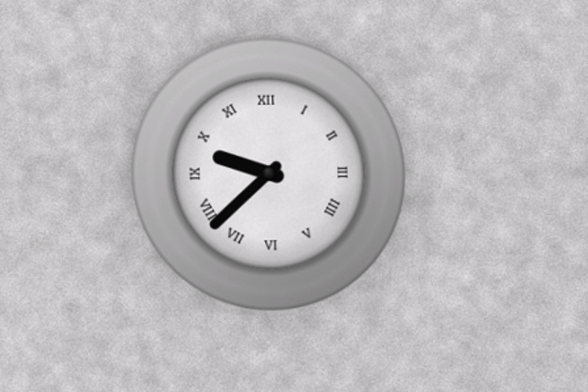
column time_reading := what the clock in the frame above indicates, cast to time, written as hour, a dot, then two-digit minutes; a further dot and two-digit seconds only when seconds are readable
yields 9.38
